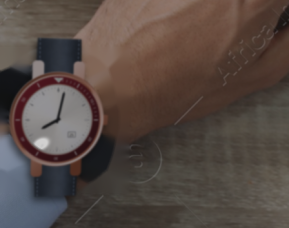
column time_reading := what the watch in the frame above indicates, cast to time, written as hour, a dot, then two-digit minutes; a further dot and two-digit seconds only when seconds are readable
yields 8.02
